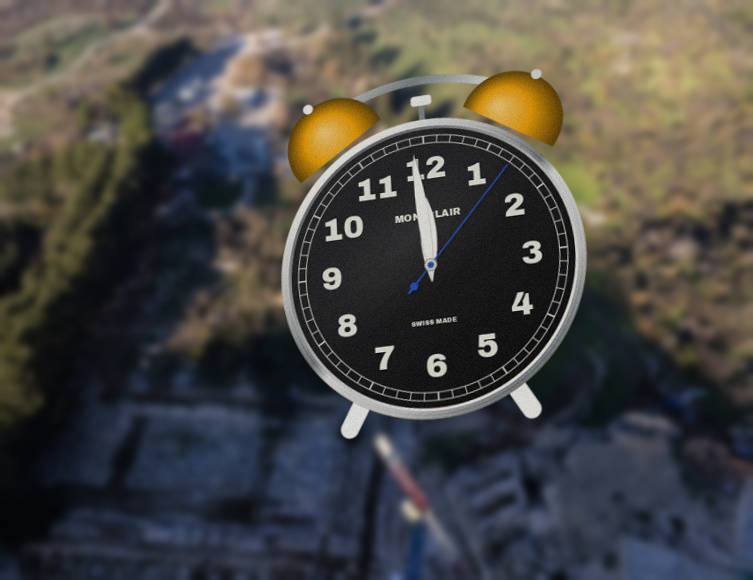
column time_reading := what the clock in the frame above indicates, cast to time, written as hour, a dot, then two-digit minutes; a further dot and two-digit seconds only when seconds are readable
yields 11.59.07
